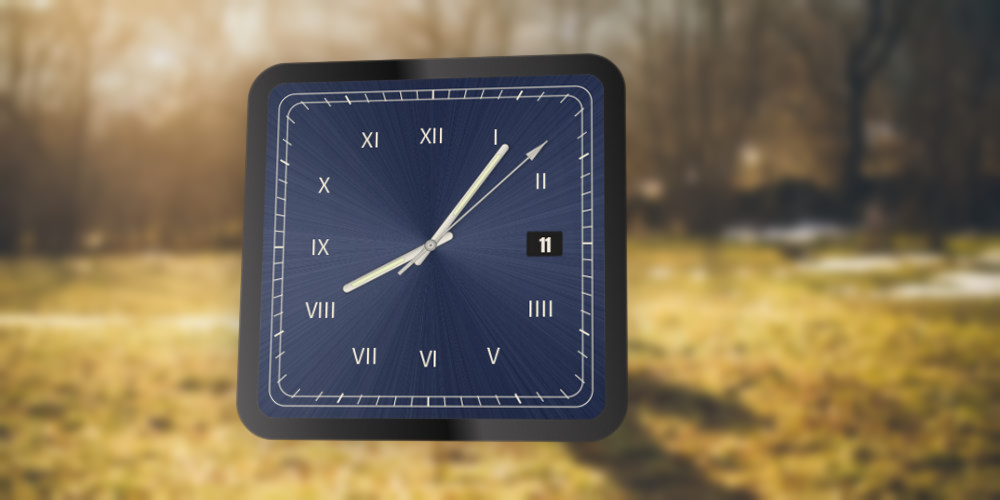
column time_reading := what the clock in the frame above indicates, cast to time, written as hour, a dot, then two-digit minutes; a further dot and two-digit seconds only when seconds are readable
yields 8.06.08
